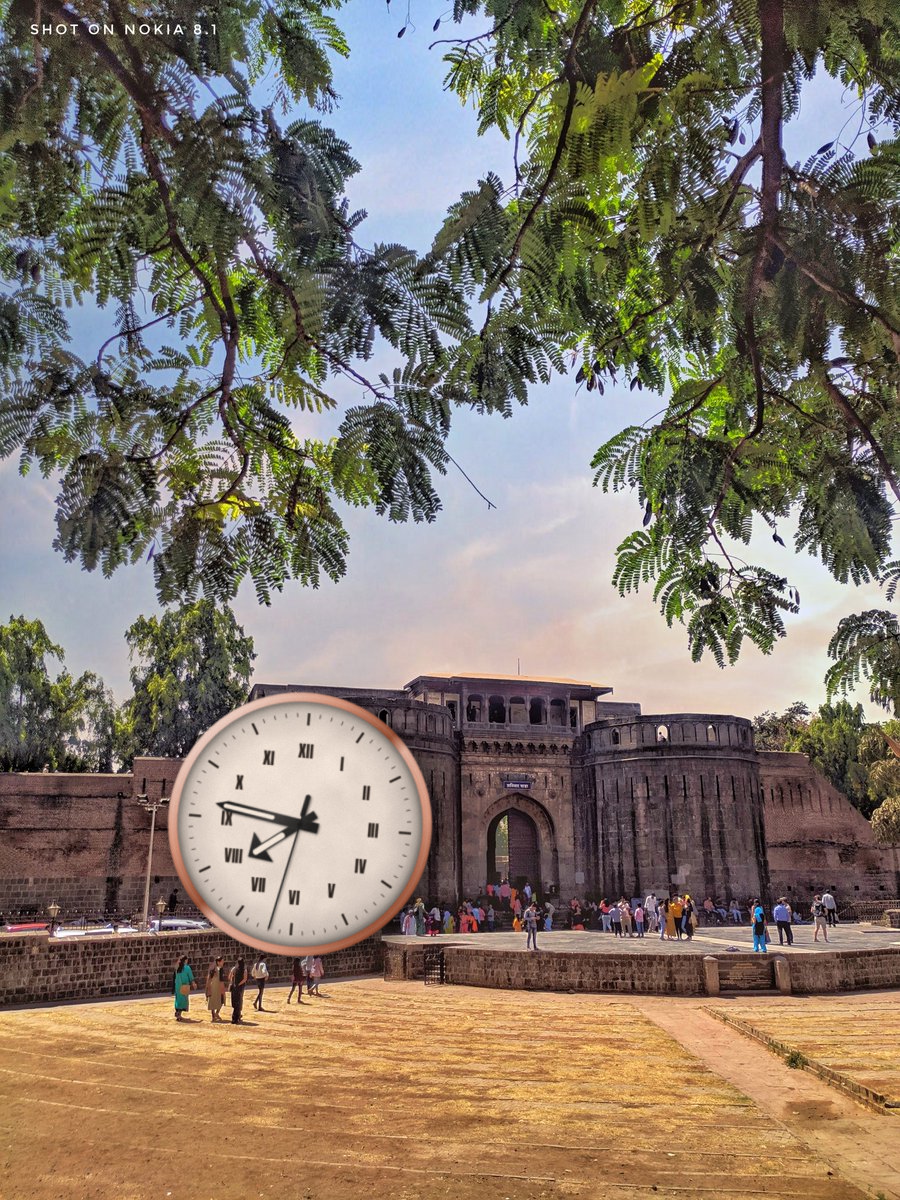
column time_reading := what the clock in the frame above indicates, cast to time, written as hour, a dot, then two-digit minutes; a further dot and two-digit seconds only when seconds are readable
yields 7.46.32
